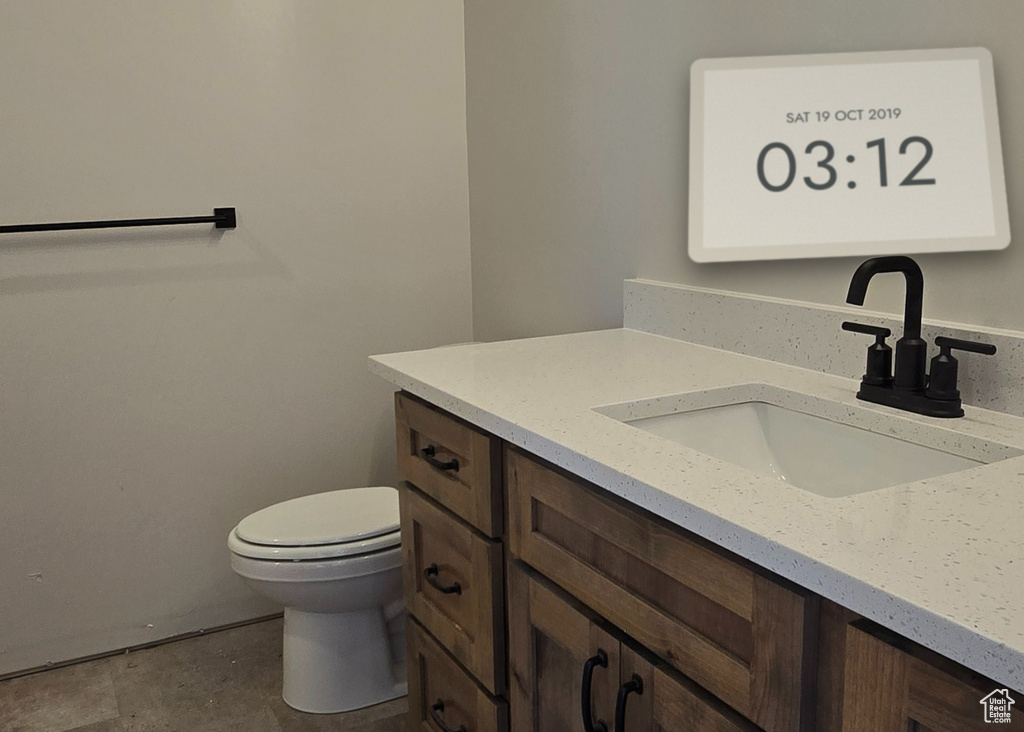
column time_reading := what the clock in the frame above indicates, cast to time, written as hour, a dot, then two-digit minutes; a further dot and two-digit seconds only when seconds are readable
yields 3.12
